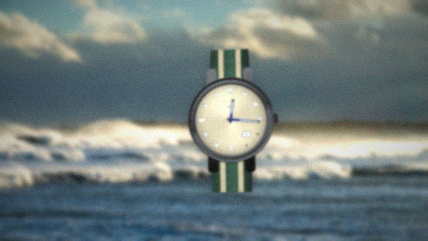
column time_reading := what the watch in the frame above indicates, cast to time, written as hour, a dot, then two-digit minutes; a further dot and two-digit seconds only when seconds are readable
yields 12.16
